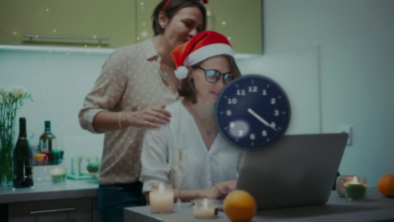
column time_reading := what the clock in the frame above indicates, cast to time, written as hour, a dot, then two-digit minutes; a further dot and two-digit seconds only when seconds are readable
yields 4.21
